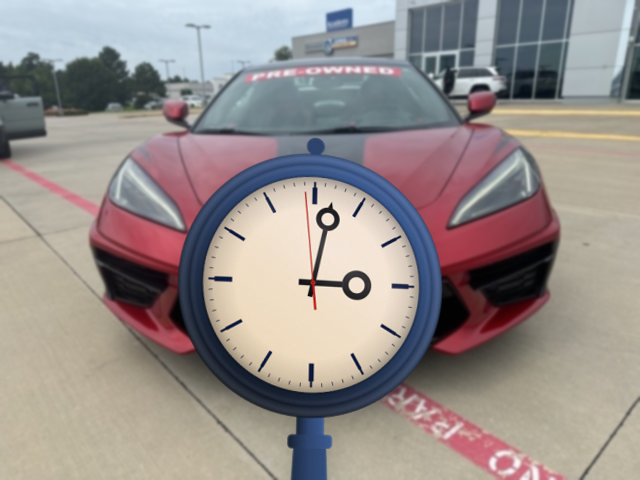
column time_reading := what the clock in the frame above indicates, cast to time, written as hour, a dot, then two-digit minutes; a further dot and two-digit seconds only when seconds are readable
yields 3.01.59
